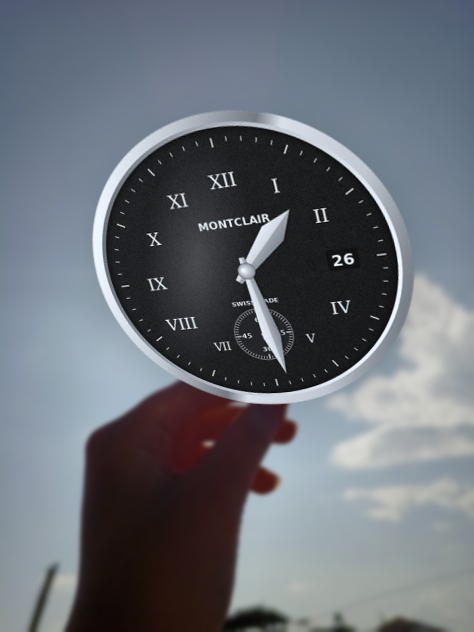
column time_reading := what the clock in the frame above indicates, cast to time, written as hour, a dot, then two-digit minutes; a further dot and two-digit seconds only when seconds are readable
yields 1.29
